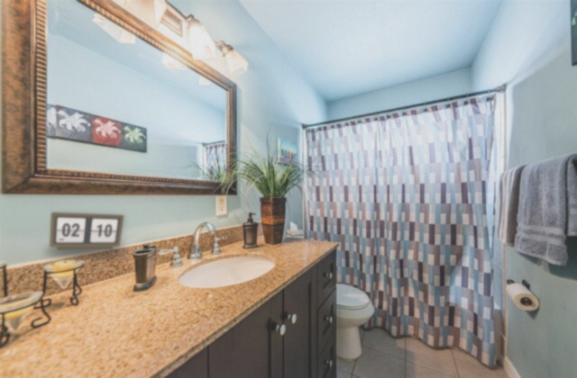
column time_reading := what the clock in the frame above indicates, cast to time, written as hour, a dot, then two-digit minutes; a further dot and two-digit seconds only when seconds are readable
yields 2.10
